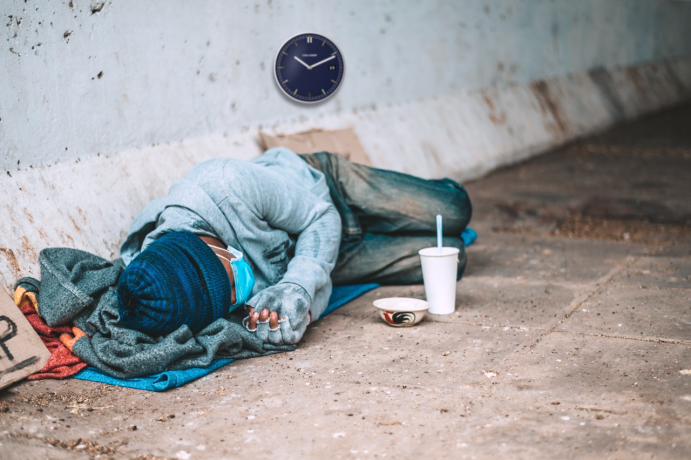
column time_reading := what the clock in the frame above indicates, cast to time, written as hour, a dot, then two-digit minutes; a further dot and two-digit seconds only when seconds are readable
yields 10.11
